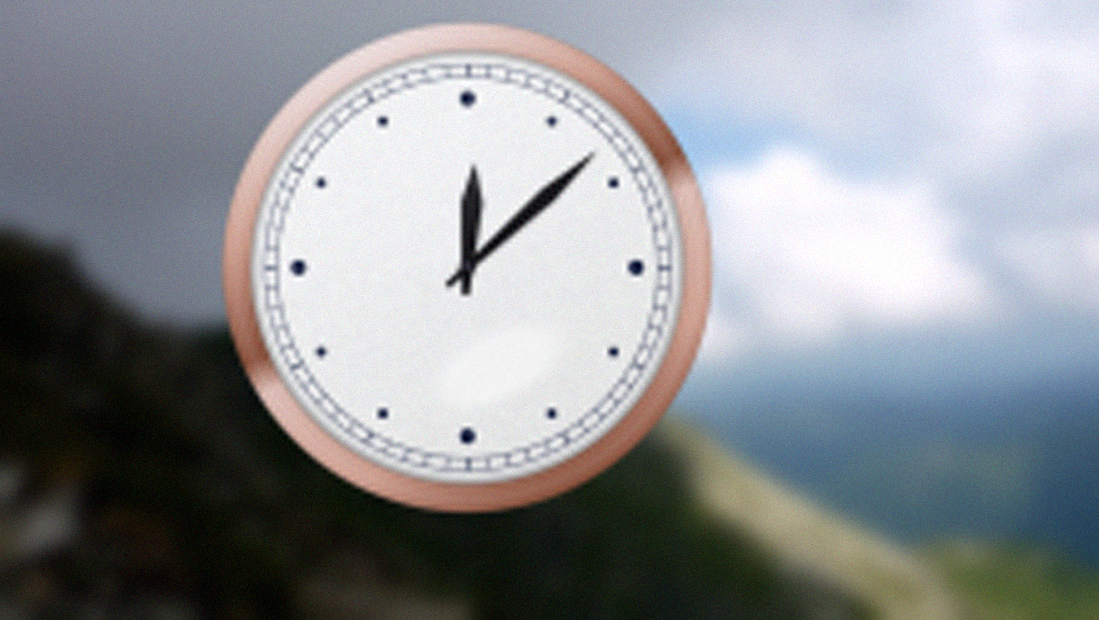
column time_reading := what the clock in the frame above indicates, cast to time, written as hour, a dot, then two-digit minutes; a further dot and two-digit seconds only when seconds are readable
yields 12.08
